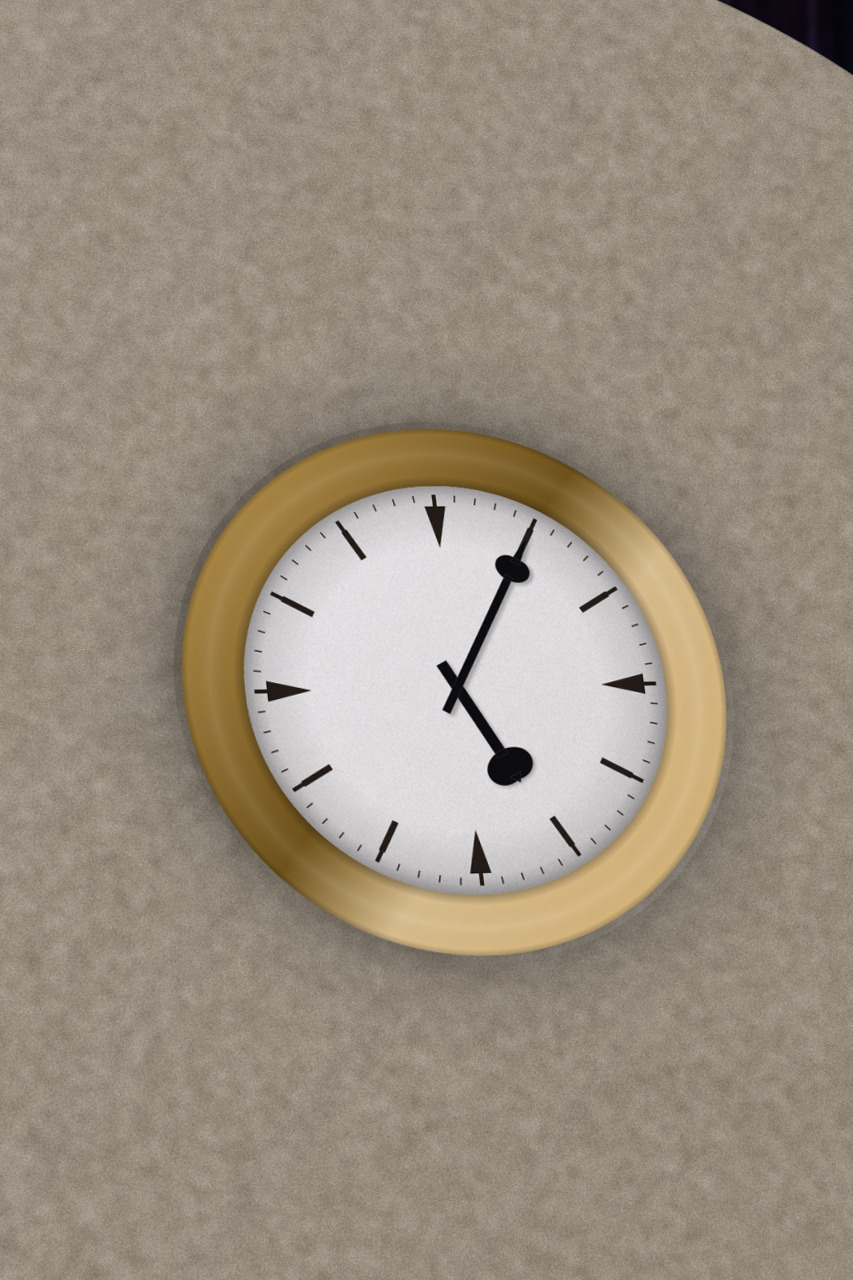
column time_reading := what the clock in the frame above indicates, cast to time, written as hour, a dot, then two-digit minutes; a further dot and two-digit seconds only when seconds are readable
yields 5.05
